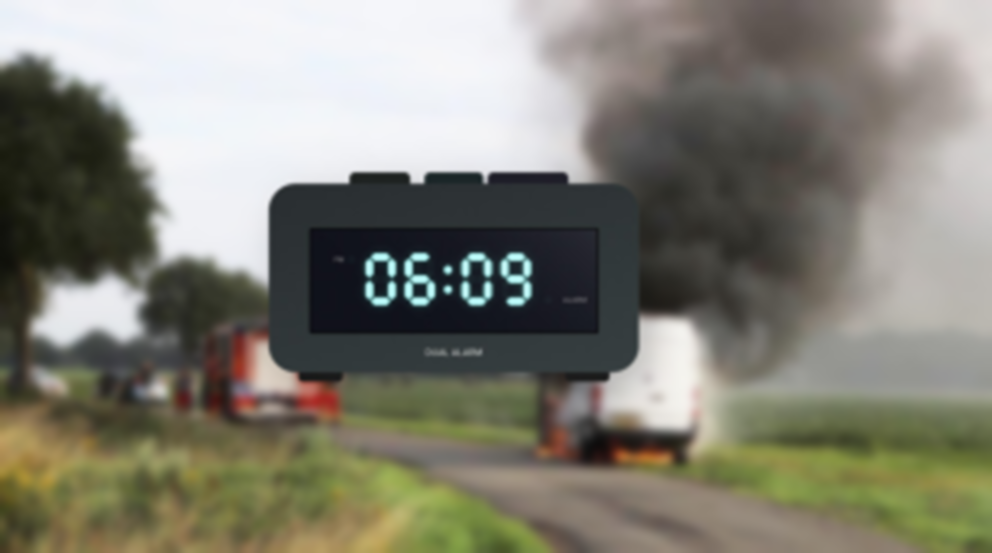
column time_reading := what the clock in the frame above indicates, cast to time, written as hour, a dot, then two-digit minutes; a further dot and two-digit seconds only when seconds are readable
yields 6.09
